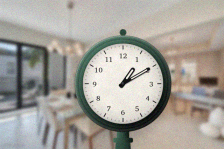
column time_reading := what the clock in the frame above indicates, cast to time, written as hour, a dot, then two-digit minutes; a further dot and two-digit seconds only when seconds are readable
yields 1.10
